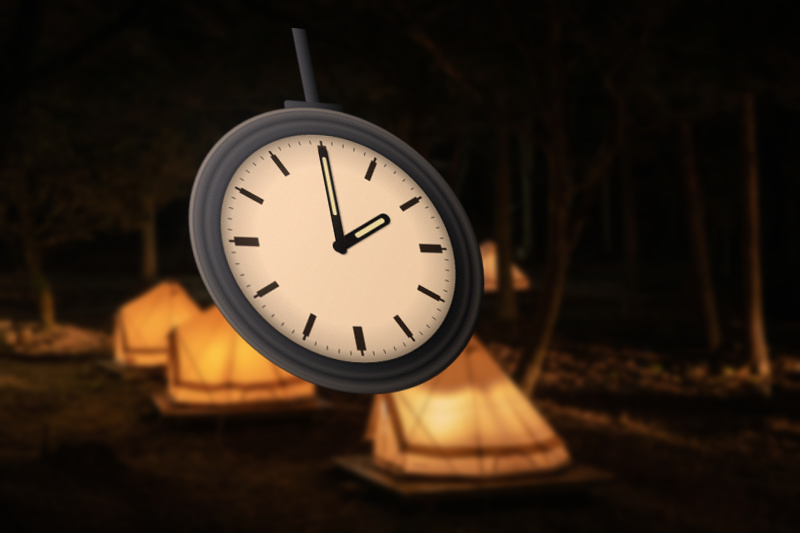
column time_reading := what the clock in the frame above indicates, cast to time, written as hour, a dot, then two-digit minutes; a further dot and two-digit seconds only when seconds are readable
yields 2.00
